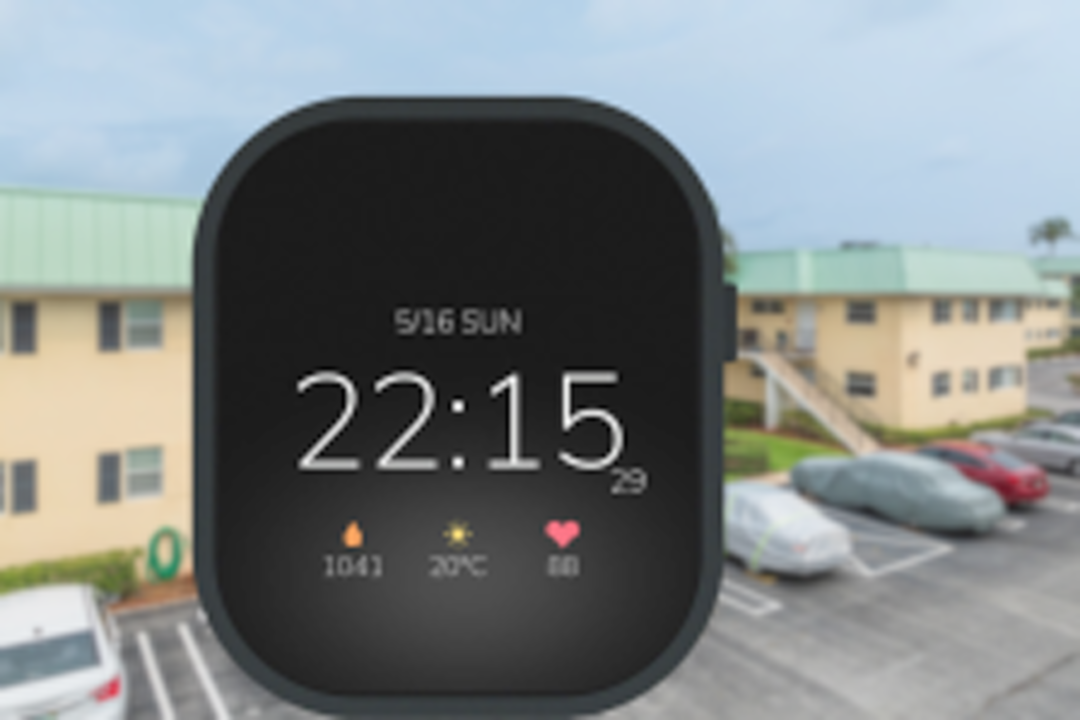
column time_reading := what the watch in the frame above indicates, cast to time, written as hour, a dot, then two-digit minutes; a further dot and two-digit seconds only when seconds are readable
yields 22.15
